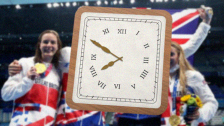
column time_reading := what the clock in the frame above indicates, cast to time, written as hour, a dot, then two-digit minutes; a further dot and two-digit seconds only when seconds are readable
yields 7.50
